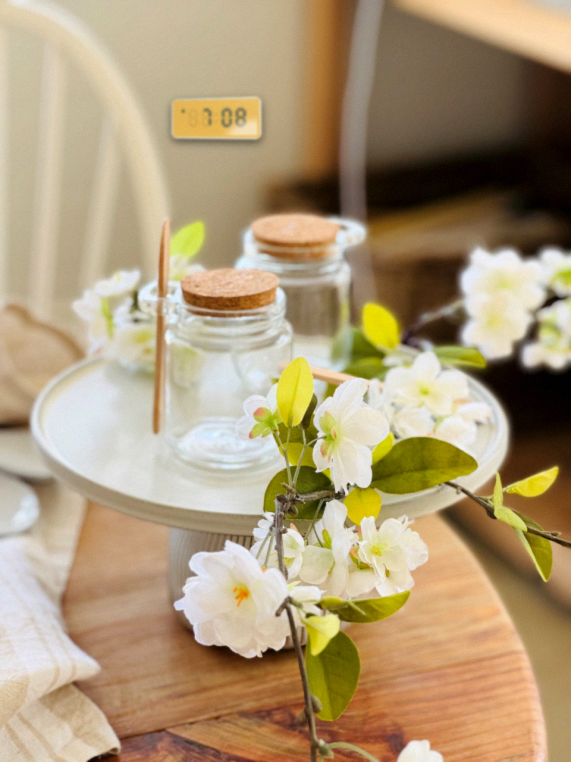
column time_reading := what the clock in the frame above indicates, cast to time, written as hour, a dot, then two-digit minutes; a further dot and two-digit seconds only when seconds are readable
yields 7.08
